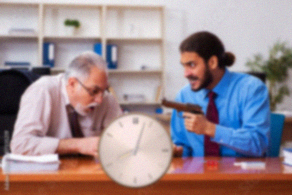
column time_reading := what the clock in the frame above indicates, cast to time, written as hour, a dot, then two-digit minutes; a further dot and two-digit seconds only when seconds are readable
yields 8.03
